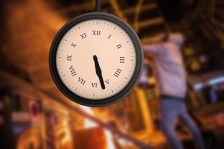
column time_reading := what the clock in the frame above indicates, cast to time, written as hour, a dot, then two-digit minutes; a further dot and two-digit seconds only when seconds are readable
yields 5.27
